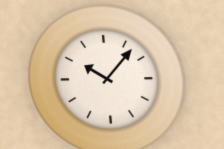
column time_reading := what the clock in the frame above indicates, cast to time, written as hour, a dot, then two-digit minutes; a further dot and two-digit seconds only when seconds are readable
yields 10.07
